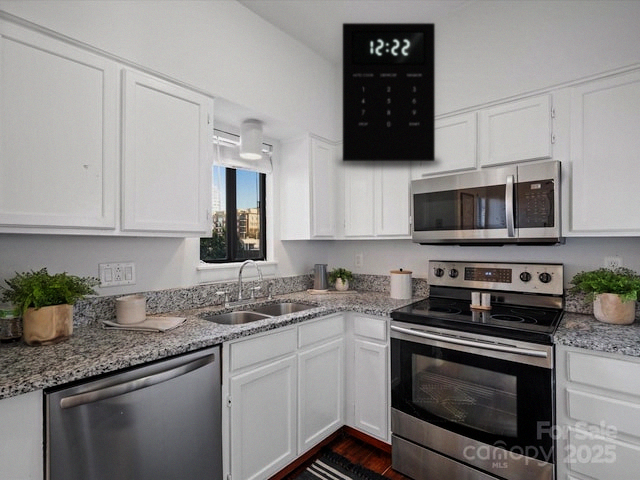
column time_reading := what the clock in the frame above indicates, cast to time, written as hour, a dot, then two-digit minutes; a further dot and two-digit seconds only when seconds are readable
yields 12.22
